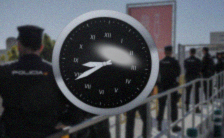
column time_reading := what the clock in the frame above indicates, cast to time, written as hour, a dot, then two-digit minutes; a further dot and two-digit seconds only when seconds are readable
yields 8.39
